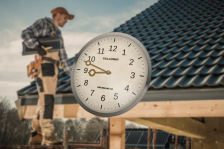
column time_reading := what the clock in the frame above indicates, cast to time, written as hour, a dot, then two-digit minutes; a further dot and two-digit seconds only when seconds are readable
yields 8.48
